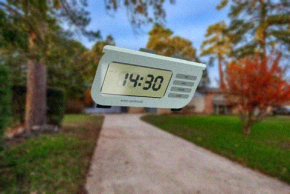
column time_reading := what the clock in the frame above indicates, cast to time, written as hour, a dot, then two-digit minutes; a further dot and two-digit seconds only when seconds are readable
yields 14.30
